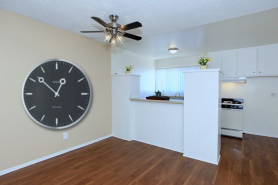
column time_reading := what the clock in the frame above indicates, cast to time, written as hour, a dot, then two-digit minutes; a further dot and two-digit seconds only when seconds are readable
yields 12.52
